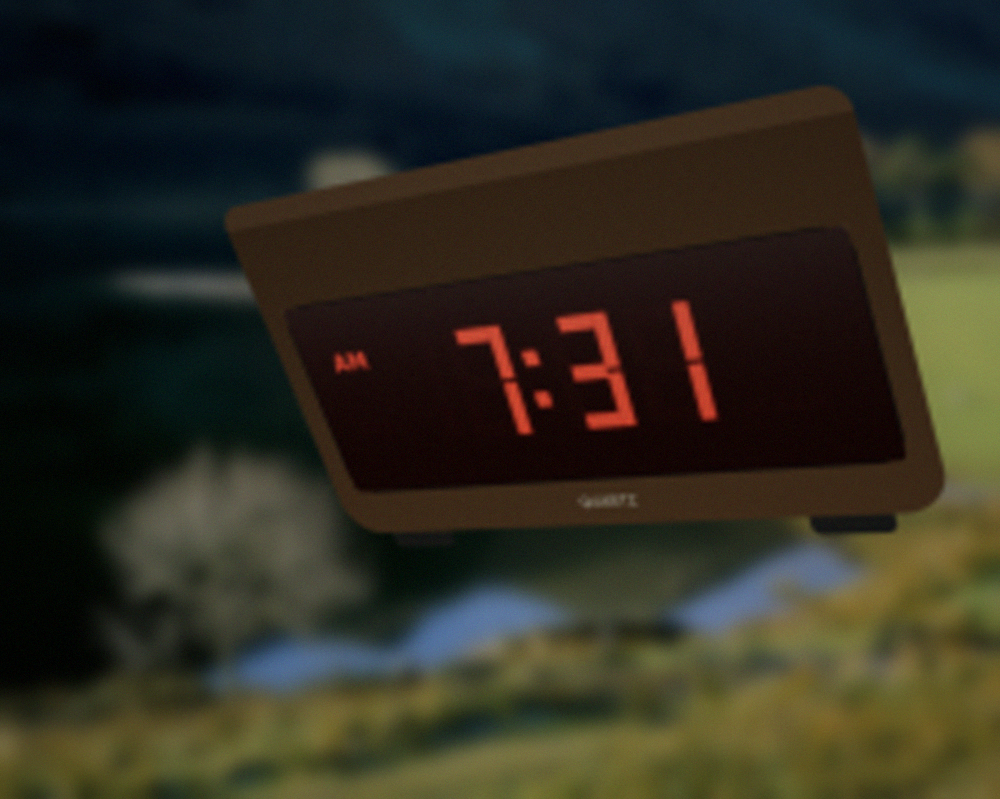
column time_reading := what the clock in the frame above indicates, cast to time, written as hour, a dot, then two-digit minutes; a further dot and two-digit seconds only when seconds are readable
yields 7.31
